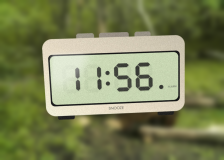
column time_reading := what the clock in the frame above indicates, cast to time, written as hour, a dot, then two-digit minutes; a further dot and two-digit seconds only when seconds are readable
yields 11.56
